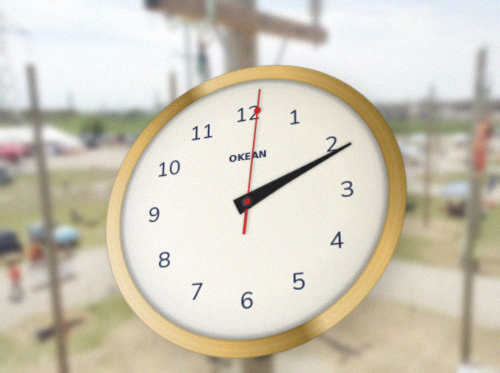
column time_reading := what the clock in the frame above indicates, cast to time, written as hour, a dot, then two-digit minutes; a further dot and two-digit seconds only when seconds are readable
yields 2.11.01
